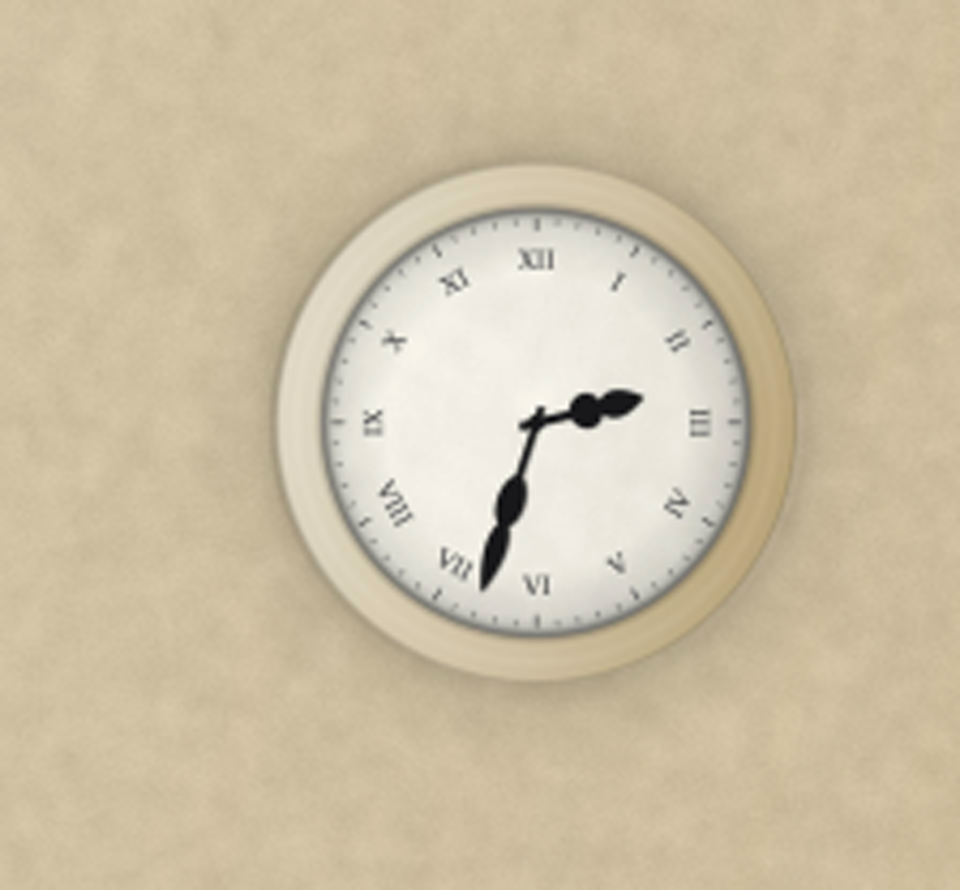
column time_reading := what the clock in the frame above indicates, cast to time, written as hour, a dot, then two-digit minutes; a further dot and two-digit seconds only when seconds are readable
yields 2.33
